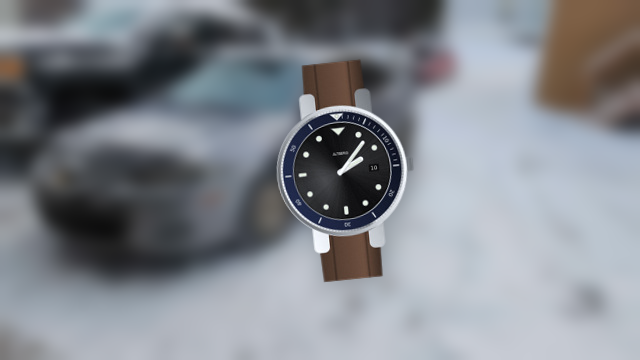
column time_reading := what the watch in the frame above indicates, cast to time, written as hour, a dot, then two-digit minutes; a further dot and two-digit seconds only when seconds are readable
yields 2.07
